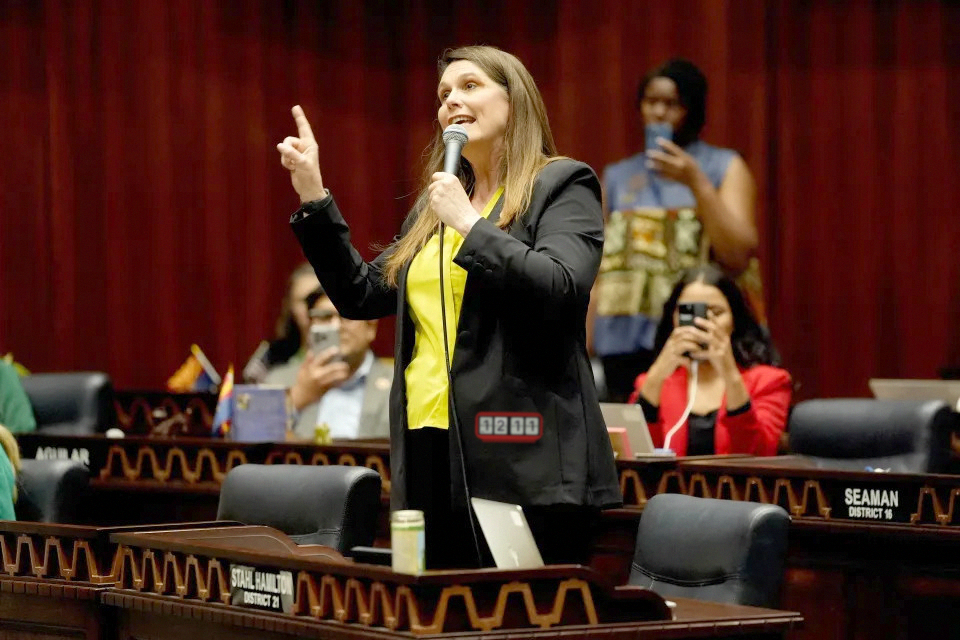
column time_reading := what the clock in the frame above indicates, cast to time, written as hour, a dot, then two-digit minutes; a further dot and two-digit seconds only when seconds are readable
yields 12.11
